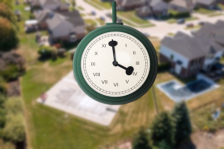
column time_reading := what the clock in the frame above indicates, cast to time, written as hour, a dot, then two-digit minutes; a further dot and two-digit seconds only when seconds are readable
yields 3.59
